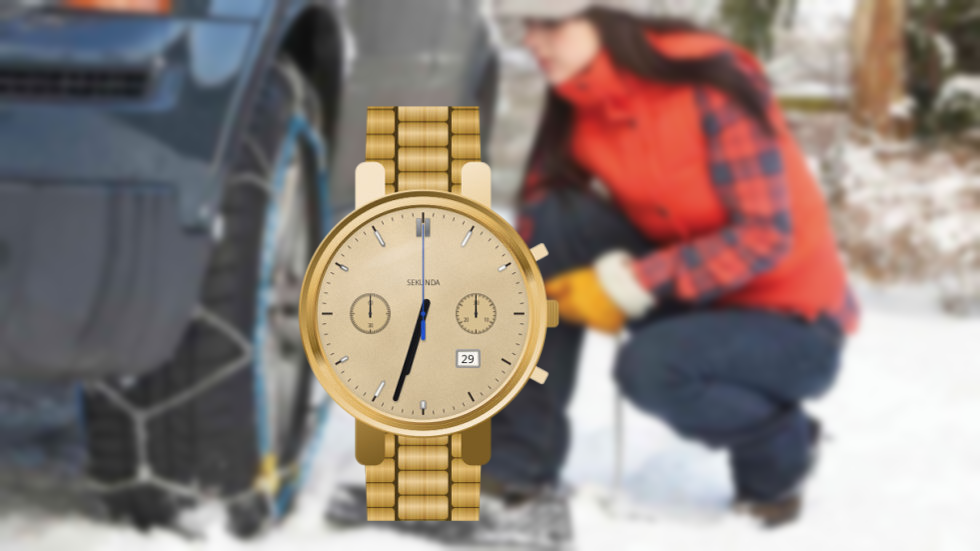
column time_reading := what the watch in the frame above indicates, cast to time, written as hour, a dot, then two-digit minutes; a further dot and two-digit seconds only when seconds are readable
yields 6.33
